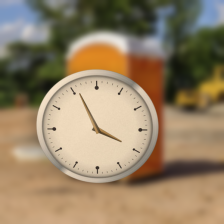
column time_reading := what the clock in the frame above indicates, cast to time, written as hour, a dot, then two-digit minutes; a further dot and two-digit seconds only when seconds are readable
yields 3.56
